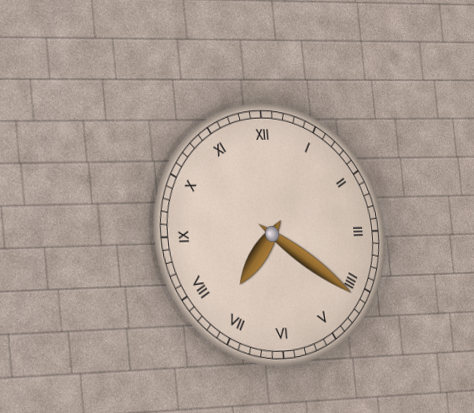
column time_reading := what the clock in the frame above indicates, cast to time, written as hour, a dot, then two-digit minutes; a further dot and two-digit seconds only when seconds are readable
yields 7.21
